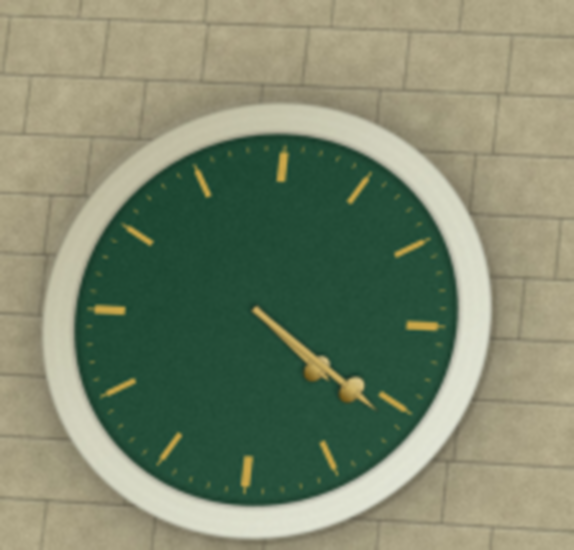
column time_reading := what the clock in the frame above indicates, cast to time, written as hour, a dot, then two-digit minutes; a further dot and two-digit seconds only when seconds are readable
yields 4.21
